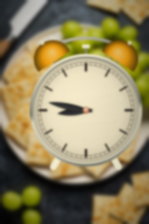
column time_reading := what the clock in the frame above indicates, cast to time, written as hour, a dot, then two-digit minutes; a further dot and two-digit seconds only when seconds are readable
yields 8.47
